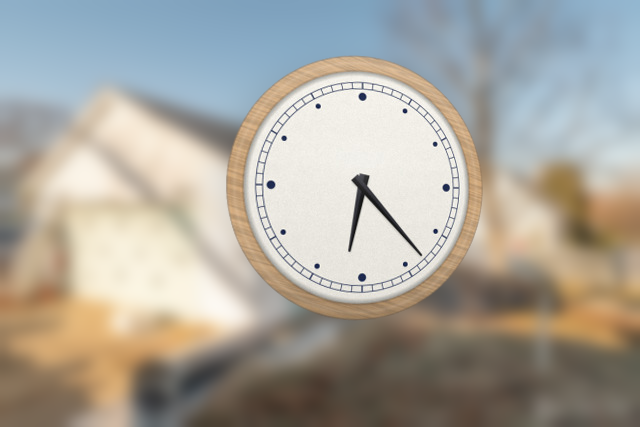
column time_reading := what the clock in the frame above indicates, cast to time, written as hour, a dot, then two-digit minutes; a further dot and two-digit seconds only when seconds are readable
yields 6.23
